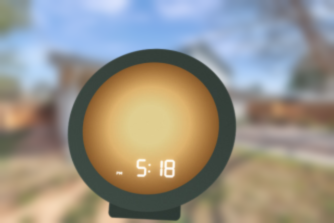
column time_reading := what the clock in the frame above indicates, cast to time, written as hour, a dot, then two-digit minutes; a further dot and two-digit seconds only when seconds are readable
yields 5.18
